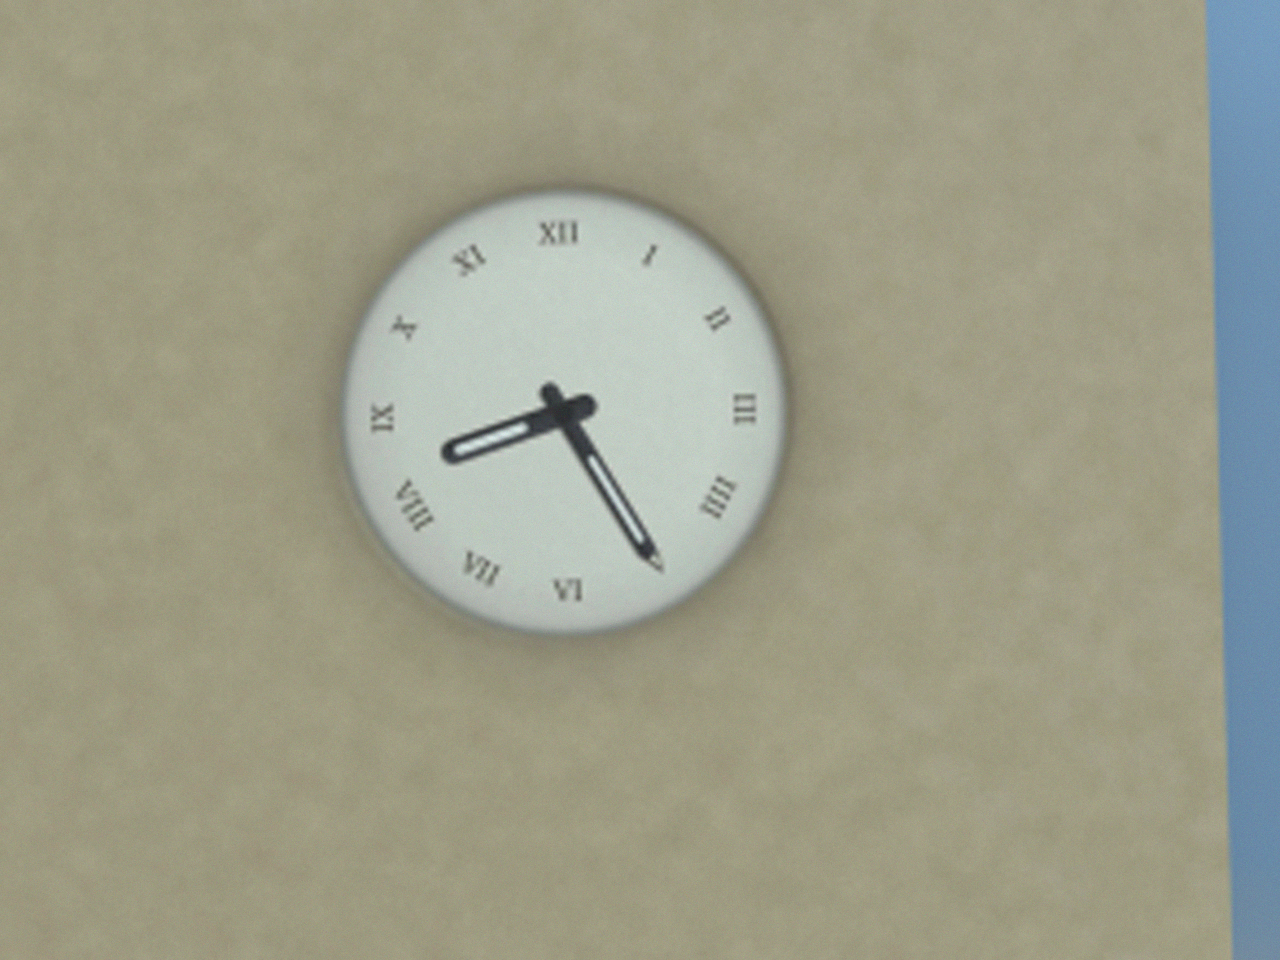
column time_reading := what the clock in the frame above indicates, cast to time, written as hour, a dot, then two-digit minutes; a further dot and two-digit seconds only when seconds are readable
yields 8.25
